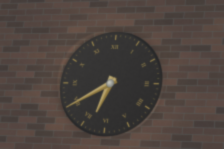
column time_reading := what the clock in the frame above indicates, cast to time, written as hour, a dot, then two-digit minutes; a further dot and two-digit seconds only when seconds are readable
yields 6.40
